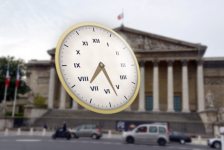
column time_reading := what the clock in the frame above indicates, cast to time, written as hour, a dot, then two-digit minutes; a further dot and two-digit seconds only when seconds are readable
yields 7.27
